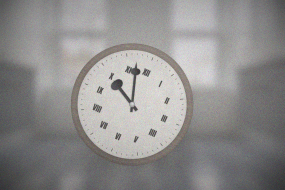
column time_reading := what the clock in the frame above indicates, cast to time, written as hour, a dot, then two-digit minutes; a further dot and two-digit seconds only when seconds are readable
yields 9.57
